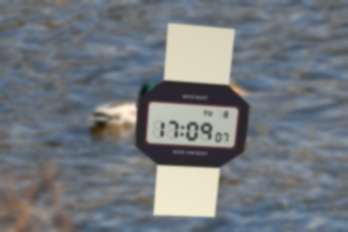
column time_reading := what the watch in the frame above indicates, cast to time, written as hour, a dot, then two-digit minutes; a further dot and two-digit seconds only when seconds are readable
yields 17.09
